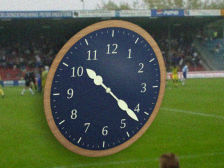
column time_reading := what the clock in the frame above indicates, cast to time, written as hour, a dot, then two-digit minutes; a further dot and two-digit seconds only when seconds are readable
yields 10.22
